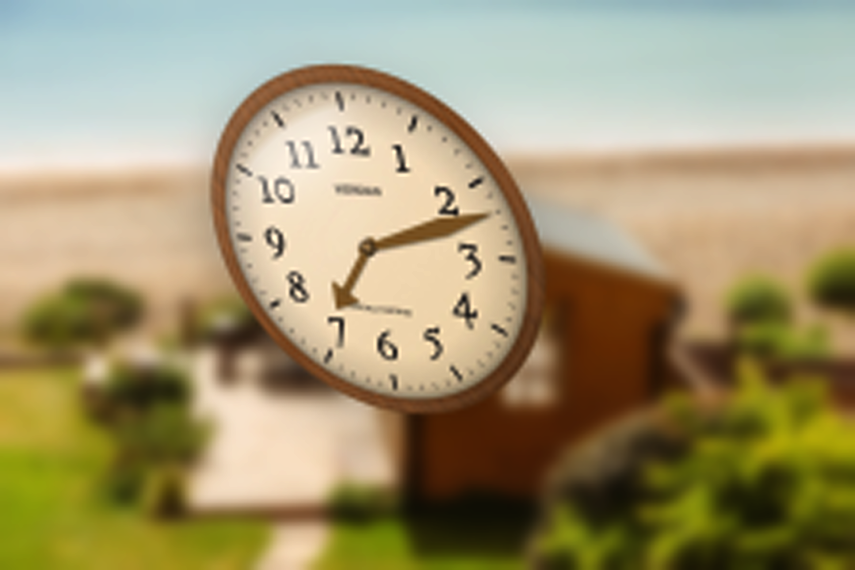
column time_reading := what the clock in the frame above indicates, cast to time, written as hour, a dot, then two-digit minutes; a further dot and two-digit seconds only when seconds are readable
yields 7.12
